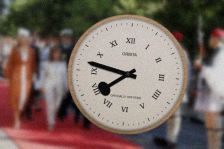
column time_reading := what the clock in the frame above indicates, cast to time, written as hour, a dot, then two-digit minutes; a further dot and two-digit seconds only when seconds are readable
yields 7.47
